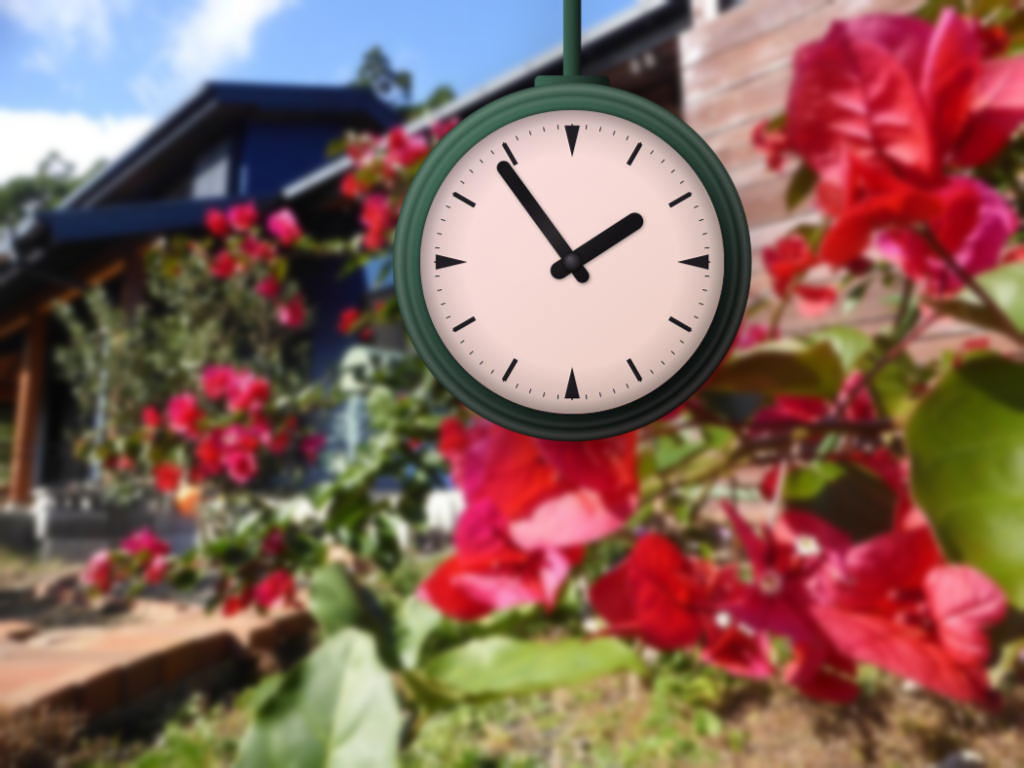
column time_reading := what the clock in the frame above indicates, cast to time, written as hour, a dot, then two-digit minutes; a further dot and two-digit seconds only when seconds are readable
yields 1.54
